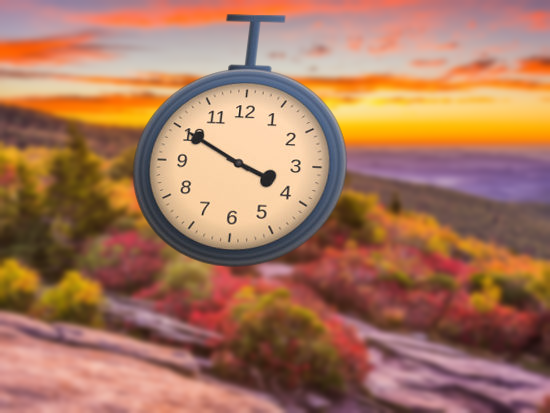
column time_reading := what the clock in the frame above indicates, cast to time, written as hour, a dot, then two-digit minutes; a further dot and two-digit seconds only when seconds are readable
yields 3.50
